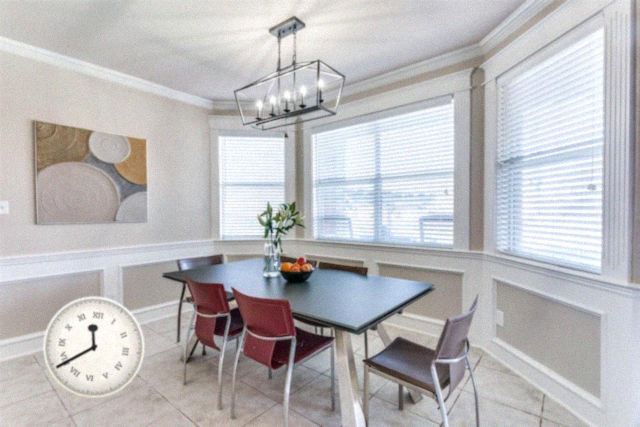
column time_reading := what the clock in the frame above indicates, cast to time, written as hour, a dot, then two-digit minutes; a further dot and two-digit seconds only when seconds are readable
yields 11.39
